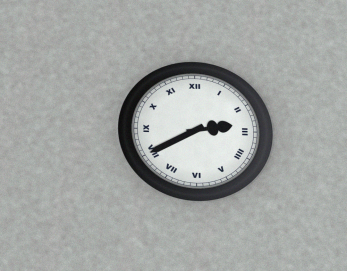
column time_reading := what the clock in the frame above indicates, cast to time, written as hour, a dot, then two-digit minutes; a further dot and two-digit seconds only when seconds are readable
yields 2.40
